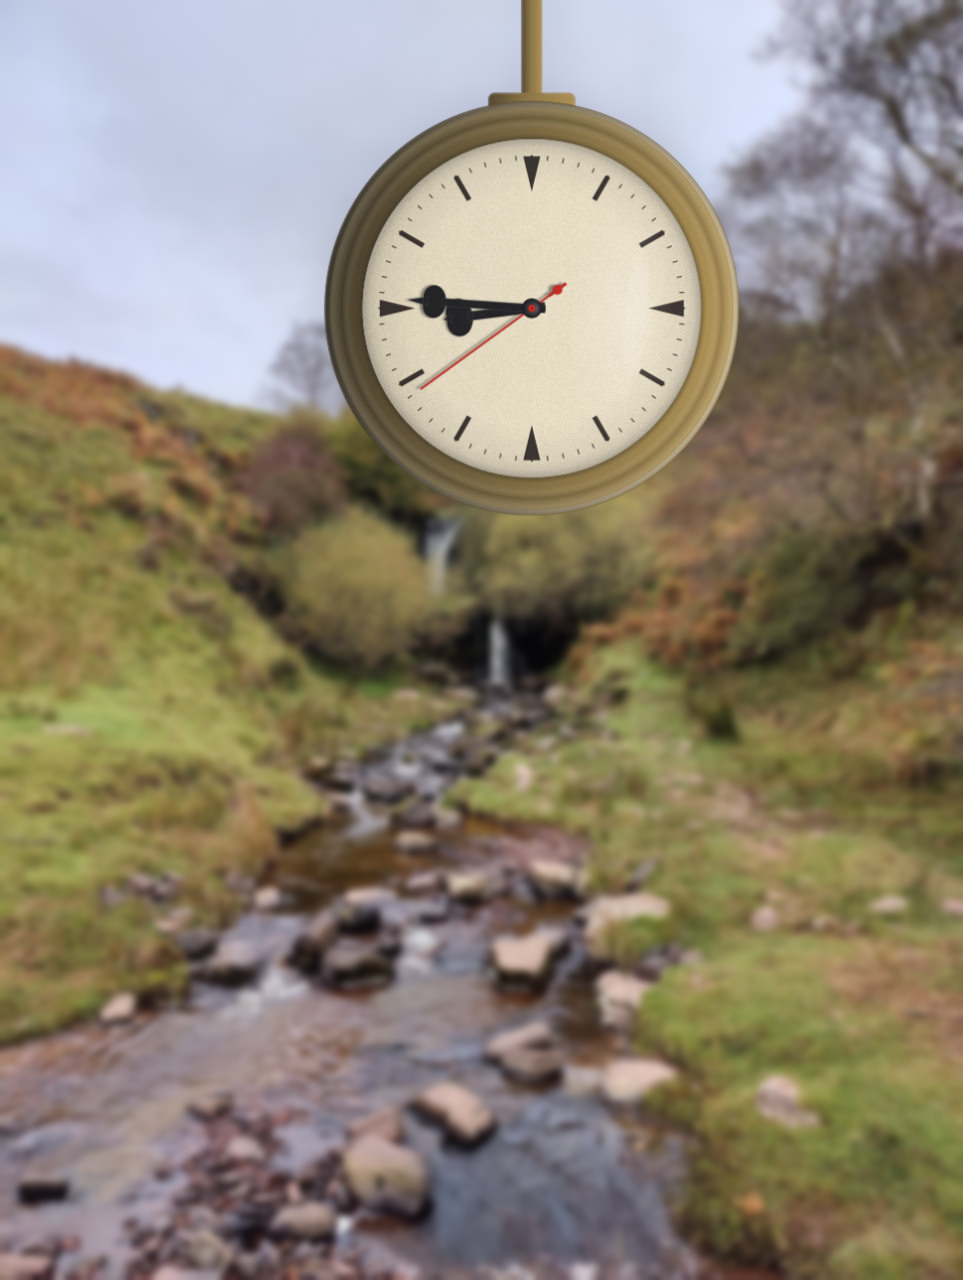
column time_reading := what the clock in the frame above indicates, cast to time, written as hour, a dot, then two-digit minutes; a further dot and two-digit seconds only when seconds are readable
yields 8.45.39
